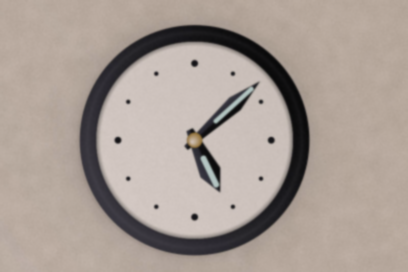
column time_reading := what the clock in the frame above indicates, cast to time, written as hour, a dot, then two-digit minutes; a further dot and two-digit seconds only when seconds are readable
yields 5.08
